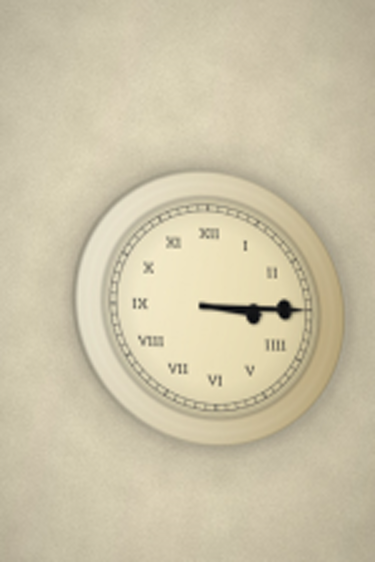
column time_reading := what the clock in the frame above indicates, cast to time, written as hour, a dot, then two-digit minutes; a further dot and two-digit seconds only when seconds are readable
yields 3.15
